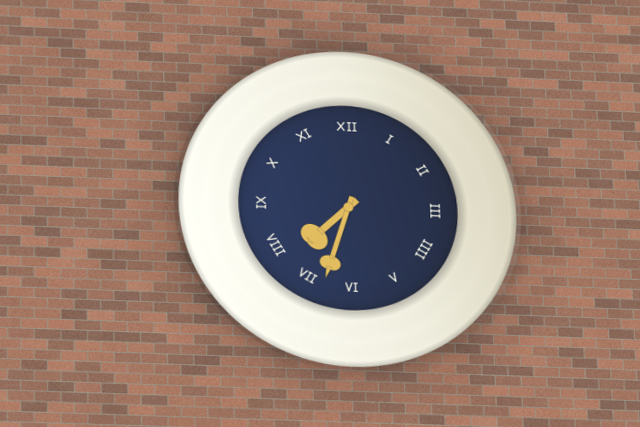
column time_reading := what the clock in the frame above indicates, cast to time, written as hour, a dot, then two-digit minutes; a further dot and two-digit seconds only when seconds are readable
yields 7.33
